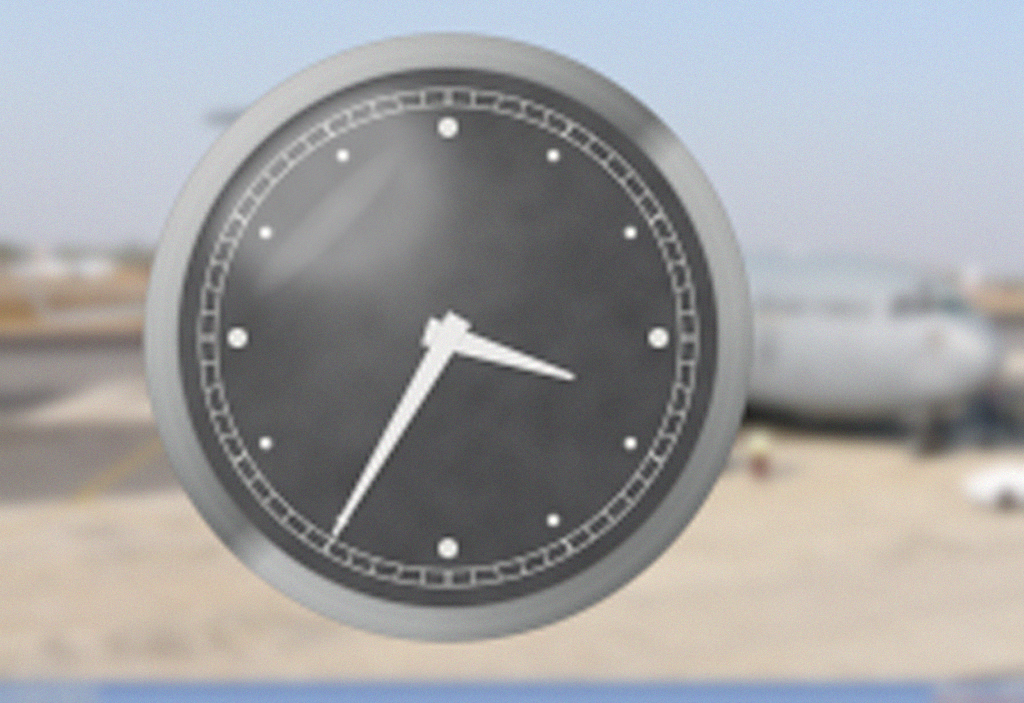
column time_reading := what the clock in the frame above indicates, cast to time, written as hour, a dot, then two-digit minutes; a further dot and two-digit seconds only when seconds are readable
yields 3.35
